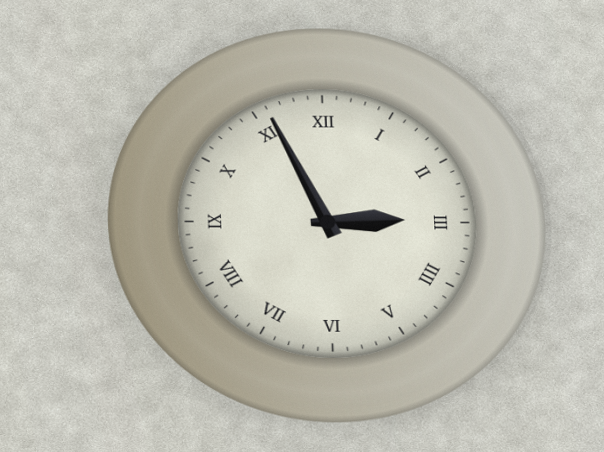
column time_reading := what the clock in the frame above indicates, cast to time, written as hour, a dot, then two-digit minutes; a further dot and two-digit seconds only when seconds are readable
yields 2.56
